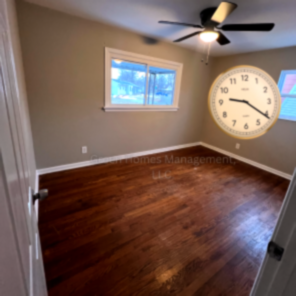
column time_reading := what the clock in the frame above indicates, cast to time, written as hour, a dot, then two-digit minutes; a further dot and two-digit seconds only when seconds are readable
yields 9.21
